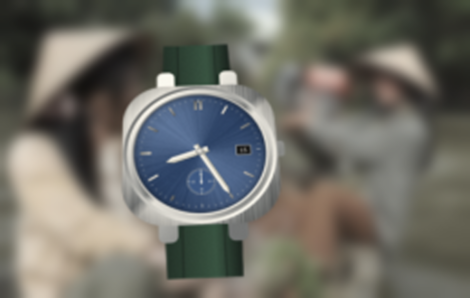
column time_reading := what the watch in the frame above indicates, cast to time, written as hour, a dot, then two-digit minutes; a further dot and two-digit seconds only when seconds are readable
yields 8.25
